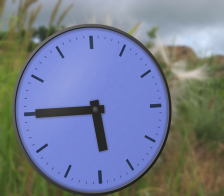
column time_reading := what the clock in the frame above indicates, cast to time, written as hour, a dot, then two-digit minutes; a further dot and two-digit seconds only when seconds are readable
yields 5.45
